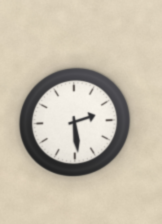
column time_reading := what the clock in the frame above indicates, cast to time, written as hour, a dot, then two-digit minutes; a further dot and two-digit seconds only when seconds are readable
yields 2.29
